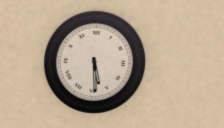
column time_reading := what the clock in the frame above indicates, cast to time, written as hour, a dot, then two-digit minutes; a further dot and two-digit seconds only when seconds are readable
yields 5.29
